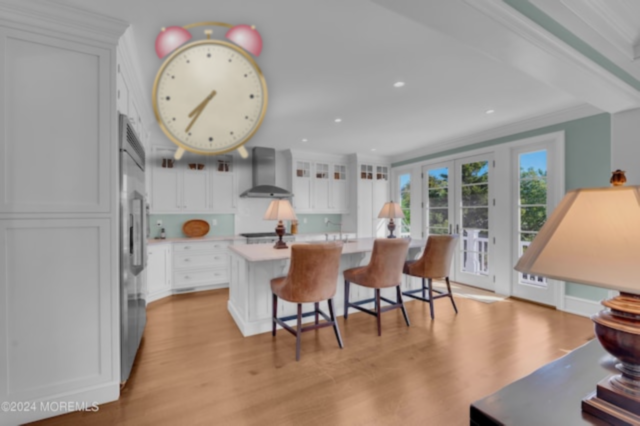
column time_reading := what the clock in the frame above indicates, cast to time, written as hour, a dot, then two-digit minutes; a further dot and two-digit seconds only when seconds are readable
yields 7.36
